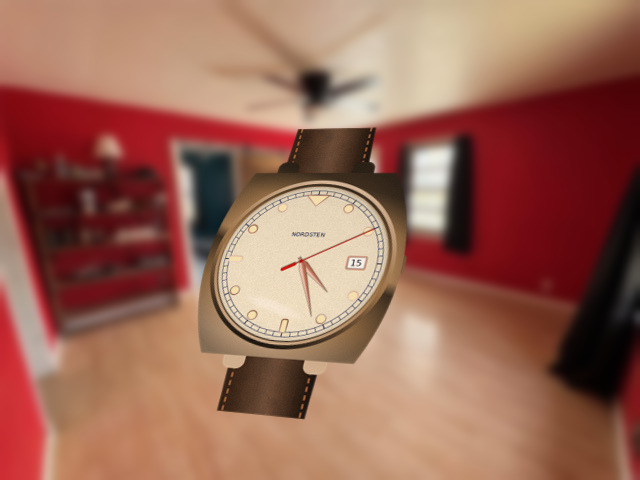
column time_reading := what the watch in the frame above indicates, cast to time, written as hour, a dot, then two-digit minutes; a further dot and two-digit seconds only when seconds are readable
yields 4.26.10
